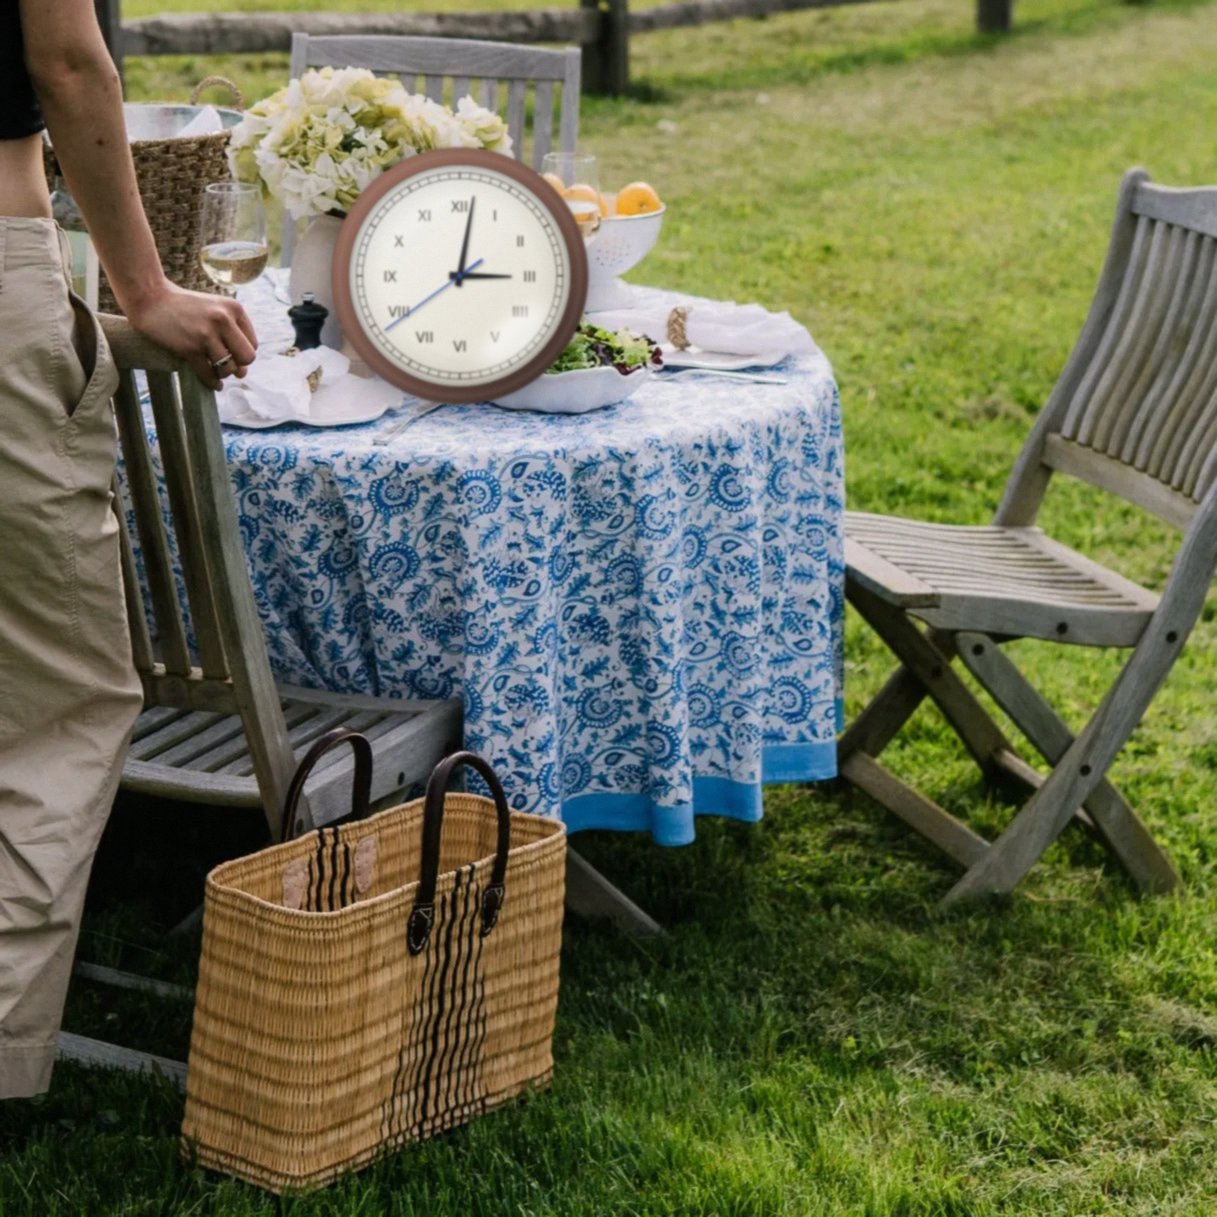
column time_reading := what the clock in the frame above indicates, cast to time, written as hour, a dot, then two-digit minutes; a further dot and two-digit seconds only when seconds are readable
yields 3.01.39
